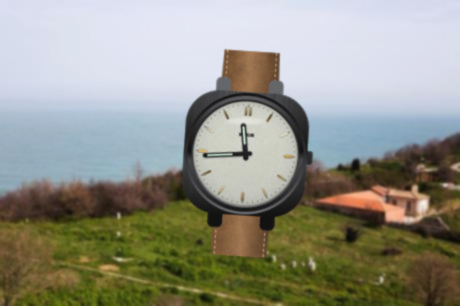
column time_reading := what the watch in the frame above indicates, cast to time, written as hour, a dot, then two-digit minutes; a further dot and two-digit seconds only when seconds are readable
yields 11.44
